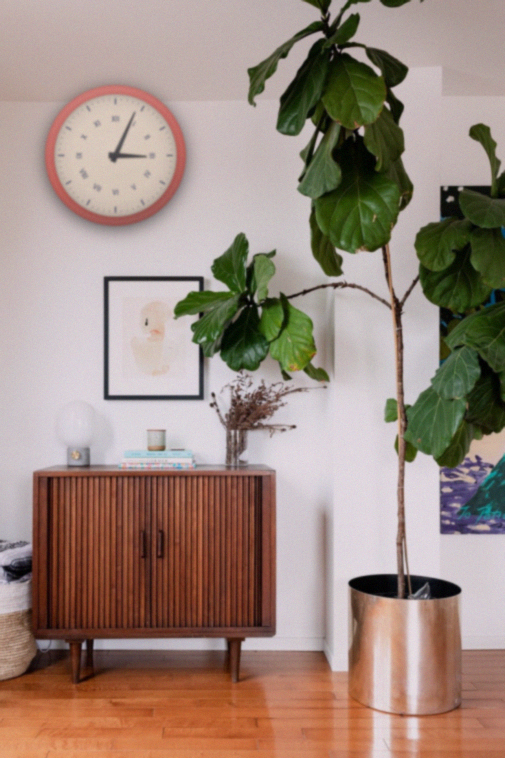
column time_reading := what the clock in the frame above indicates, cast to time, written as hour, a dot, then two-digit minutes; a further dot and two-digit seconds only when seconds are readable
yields 3.04
